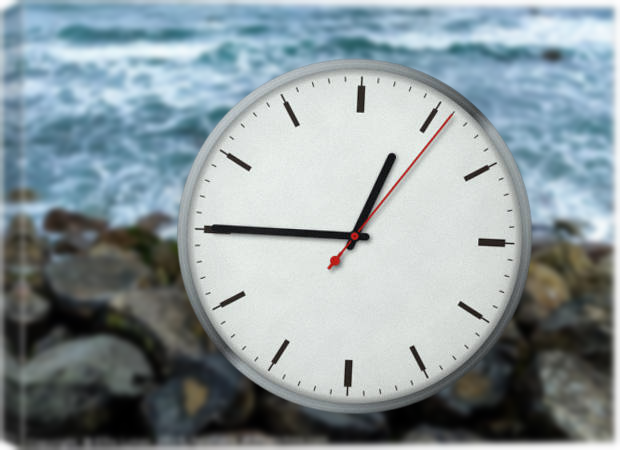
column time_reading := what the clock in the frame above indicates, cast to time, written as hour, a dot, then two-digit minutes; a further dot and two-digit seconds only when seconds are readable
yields 12.45.06
